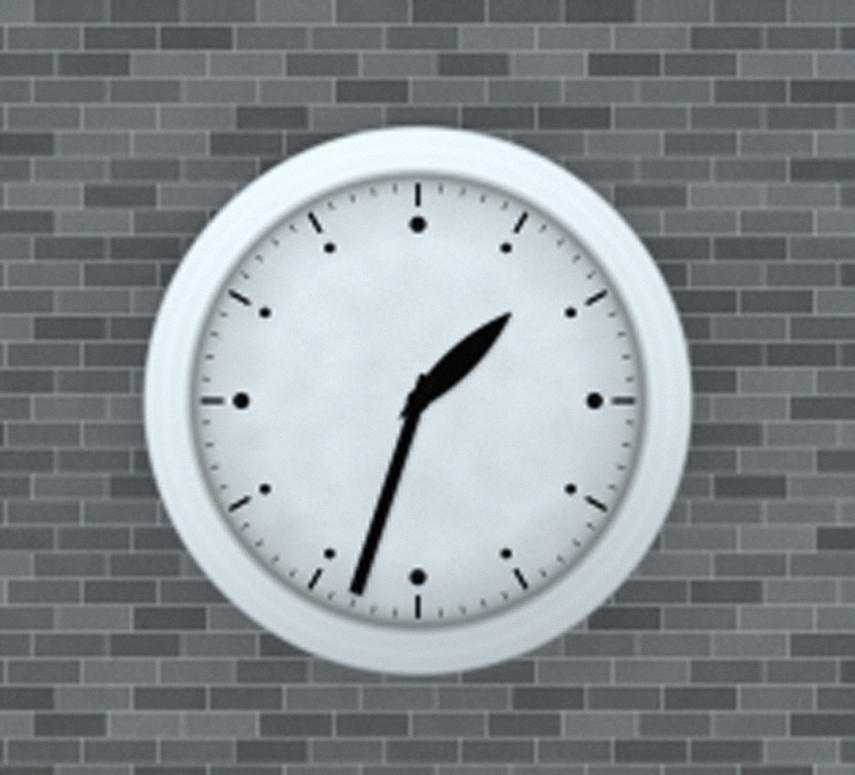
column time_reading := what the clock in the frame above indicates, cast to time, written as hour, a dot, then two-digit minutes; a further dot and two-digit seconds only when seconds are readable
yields 1.33
